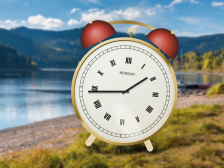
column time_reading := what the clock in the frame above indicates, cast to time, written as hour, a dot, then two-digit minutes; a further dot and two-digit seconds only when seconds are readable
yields 1.44
